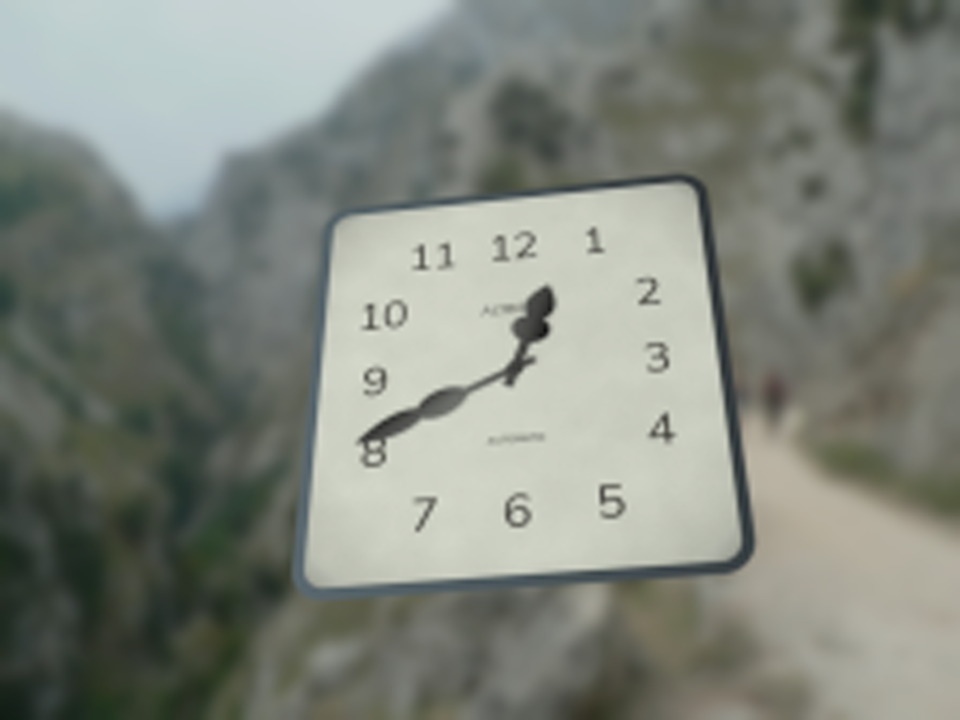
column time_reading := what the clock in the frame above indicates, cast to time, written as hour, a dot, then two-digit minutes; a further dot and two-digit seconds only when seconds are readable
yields 12.41
